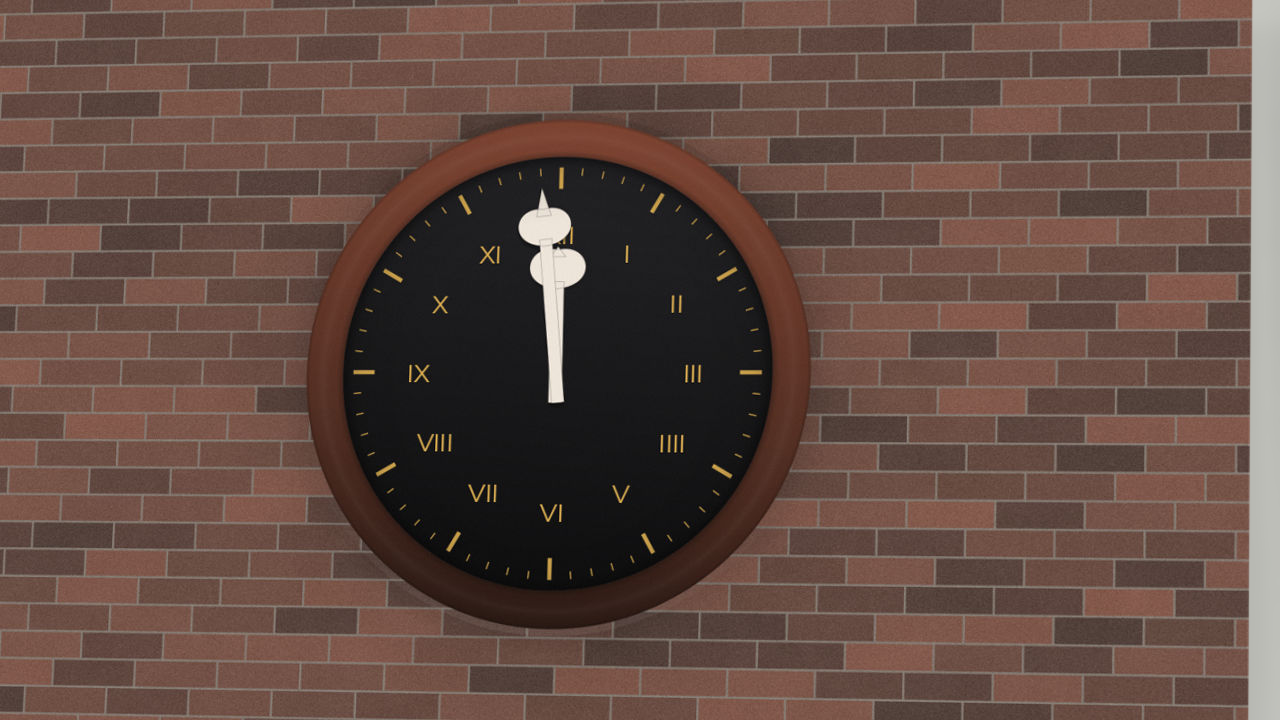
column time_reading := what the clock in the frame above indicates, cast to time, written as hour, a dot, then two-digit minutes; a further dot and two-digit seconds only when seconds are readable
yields 11.59
